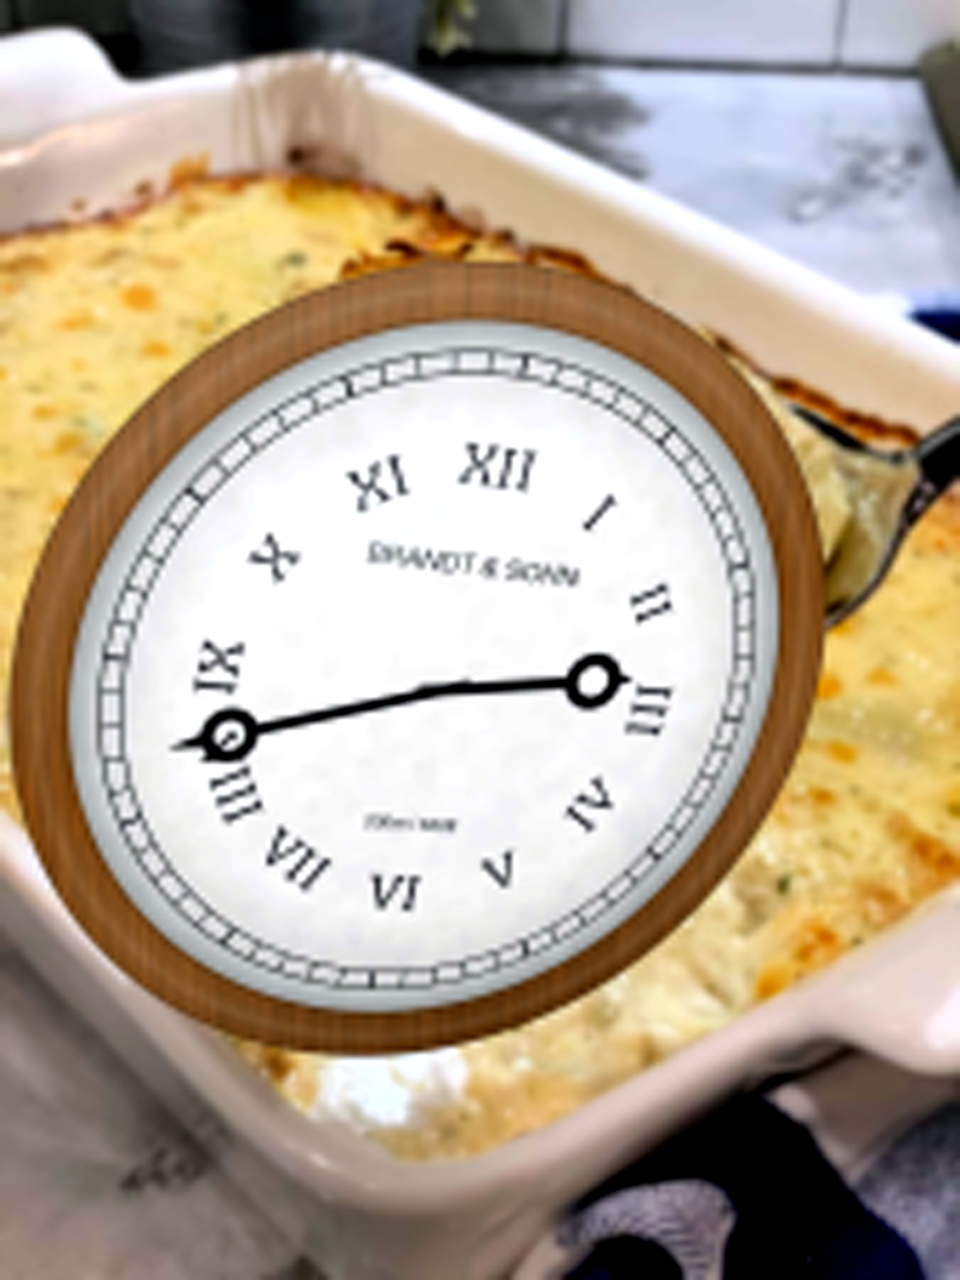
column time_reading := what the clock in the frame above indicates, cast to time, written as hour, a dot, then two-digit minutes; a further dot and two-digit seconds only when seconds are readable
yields 2.42
